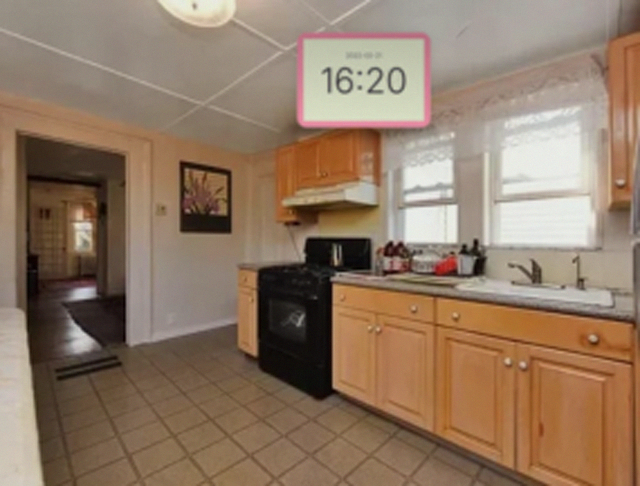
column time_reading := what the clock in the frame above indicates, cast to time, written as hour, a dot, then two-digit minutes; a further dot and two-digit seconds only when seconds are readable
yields 16.20
